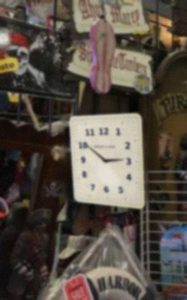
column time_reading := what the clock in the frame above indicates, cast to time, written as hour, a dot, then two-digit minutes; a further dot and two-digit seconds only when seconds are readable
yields 2.51
